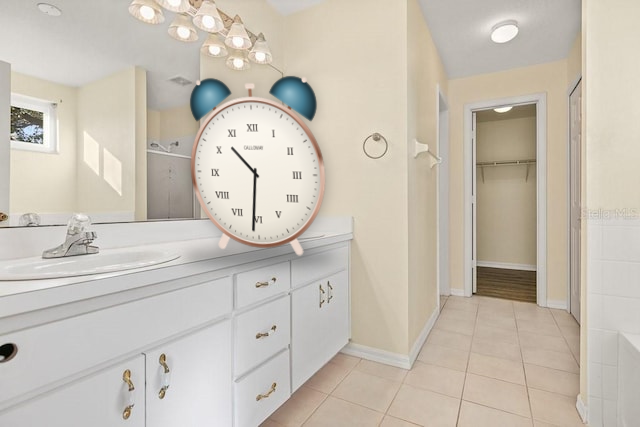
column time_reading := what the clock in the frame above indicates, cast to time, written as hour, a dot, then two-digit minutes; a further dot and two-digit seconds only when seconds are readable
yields 10.31
